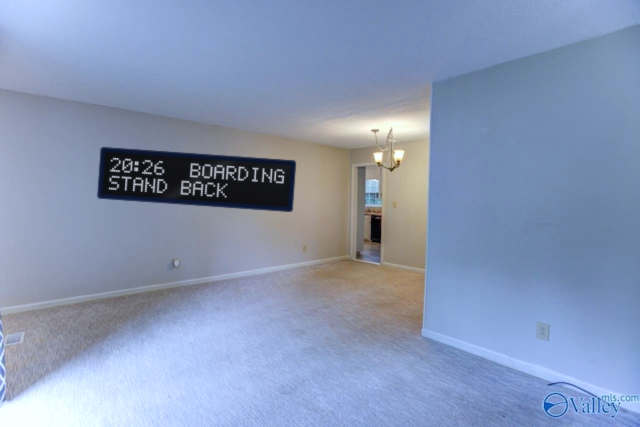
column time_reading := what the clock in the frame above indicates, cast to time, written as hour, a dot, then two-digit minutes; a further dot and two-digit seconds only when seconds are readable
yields 20.26
